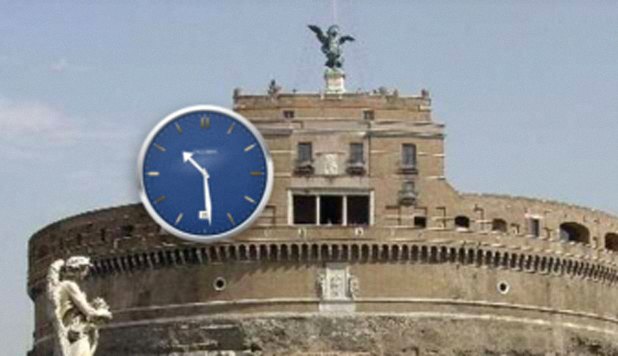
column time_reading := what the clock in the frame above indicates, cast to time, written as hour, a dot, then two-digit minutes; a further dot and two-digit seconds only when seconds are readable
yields 10.29
